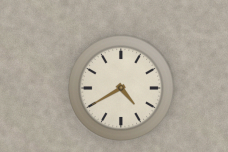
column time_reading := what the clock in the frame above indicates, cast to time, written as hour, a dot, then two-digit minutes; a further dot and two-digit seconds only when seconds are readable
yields 4.40
